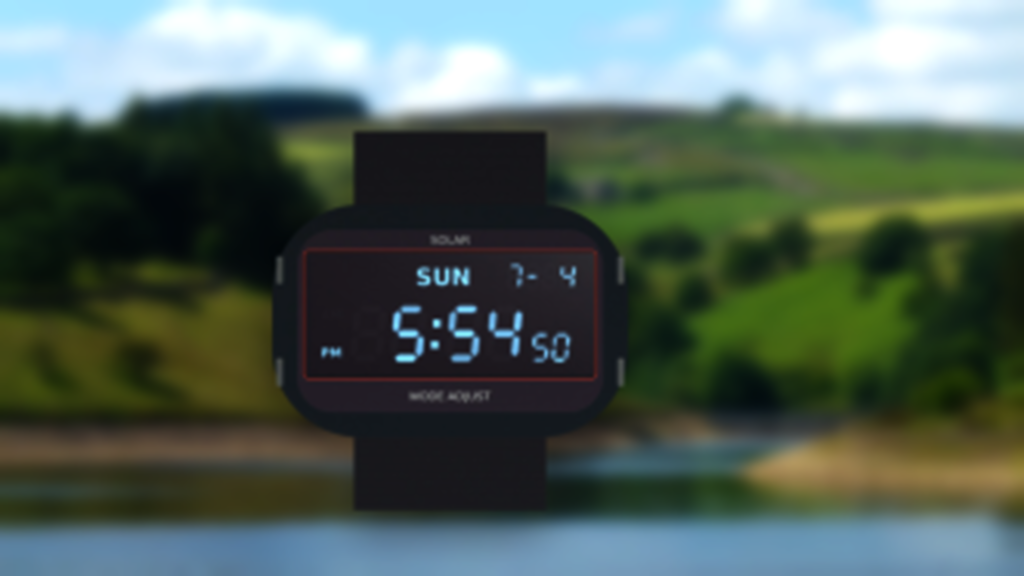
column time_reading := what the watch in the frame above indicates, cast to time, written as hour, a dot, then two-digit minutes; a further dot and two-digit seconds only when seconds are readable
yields 5.54.50
